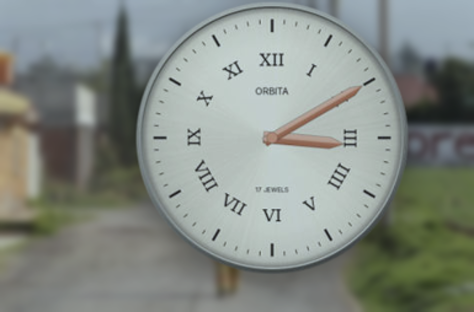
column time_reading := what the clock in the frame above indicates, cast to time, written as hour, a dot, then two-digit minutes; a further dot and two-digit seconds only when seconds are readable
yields 3.10
